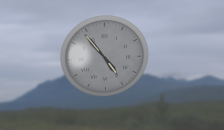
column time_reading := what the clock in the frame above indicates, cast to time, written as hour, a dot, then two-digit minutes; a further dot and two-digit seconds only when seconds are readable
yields 4.54
